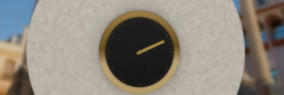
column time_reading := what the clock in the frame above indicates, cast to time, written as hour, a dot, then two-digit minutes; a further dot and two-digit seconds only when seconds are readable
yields 2.11
